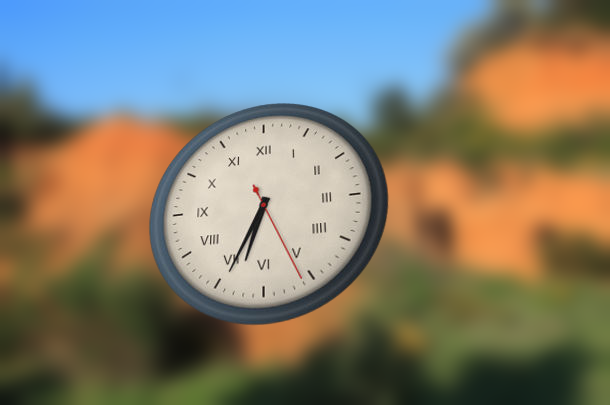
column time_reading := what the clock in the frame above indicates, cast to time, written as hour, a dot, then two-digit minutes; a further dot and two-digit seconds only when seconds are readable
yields 6.34.26
